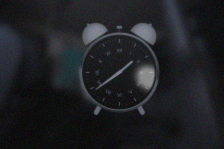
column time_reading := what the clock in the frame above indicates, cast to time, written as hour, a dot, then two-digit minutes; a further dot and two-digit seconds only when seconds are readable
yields 1.39
